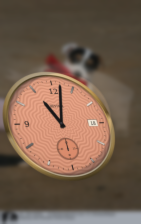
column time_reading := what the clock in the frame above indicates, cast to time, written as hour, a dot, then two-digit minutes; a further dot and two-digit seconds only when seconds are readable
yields 11.02
